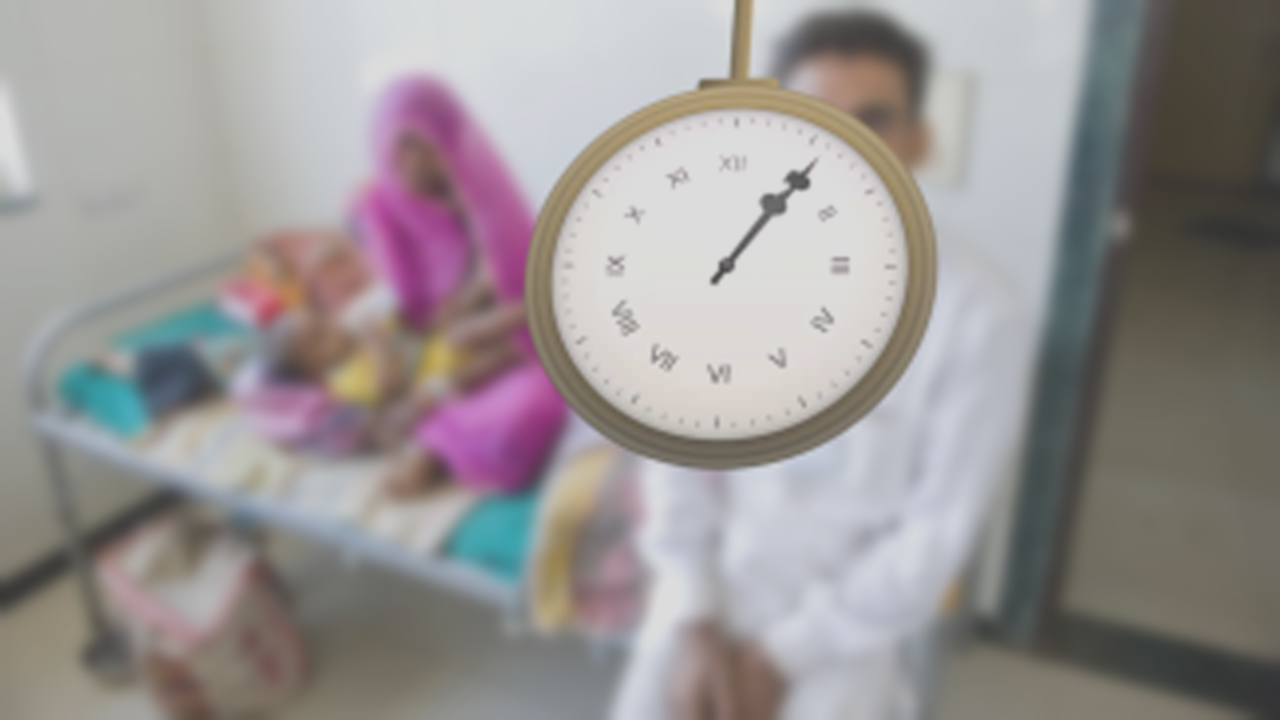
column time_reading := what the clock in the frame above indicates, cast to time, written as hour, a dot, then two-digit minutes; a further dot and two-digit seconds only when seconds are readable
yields 1.06
